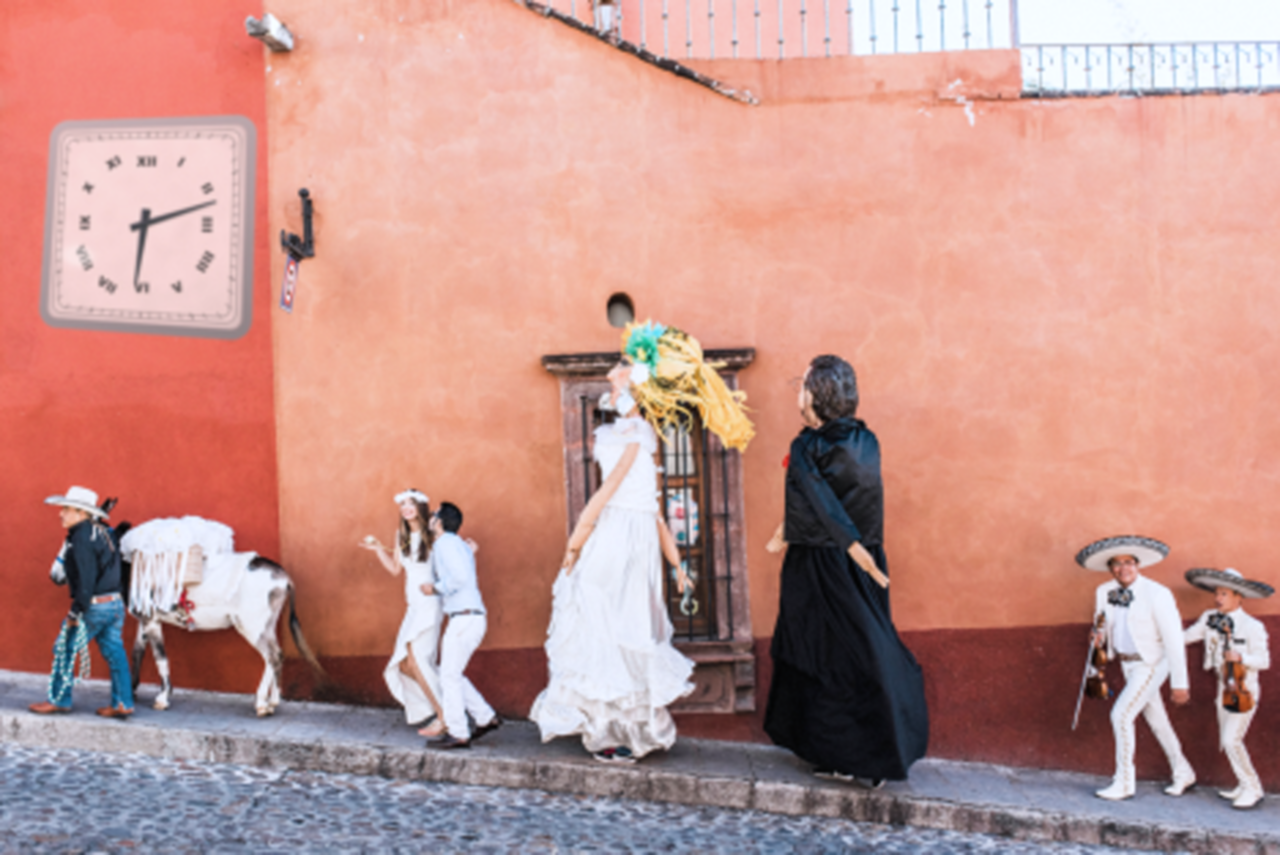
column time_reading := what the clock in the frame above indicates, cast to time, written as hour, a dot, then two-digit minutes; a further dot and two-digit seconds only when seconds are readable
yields 6.12
